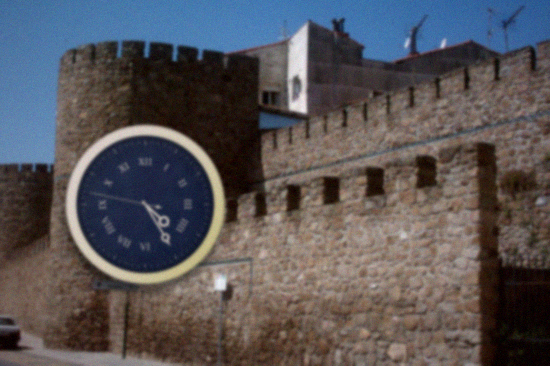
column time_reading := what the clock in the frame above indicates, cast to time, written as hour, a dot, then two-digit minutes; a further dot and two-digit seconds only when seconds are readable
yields 4.24.47
